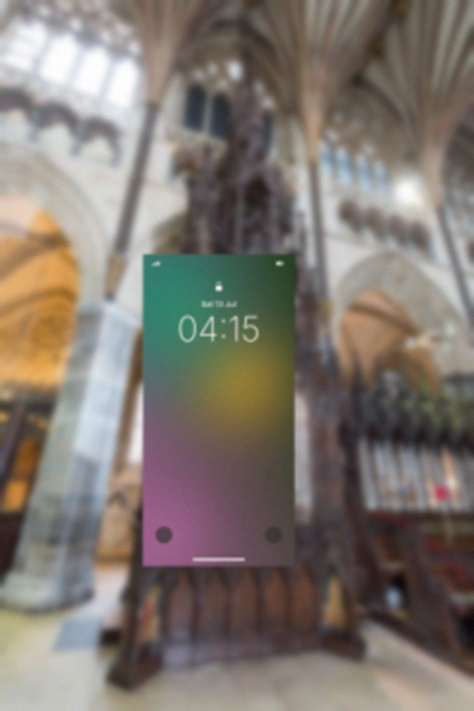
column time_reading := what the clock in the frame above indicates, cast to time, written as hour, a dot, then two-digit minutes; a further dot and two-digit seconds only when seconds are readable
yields 4.15
